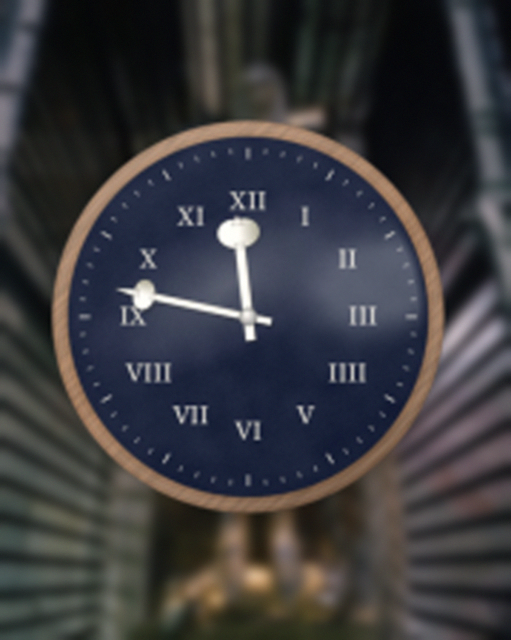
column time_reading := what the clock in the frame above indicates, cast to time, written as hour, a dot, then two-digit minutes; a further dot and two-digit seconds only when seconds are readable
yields 11.47
